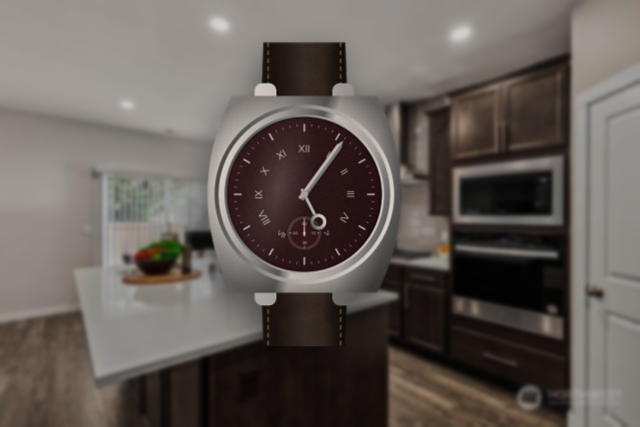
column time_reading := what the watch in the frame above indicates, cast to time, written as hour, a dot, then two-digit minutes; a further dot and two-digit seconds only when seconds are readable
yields 5.06
